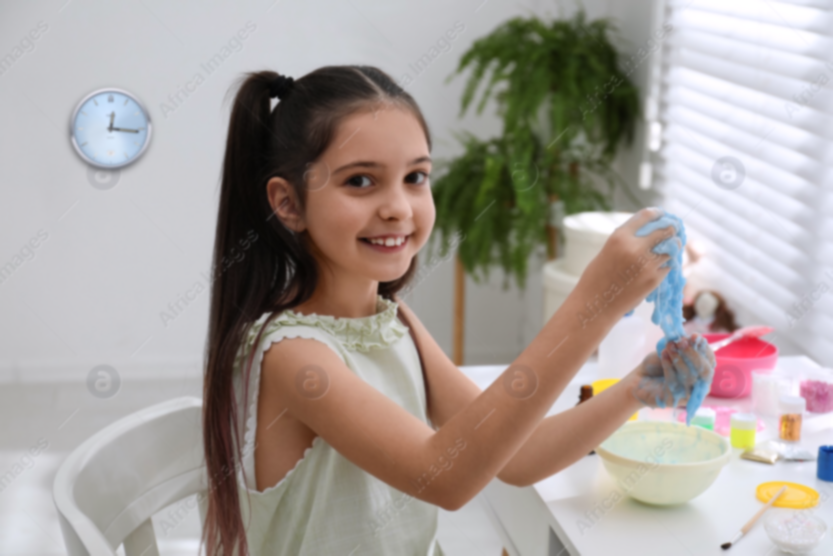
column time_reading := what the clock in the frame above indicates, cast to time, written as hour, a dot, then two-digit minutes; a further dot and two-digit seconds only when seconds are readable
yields 12.16
